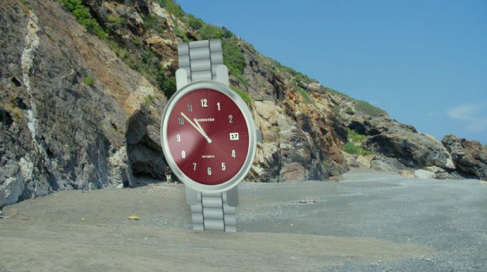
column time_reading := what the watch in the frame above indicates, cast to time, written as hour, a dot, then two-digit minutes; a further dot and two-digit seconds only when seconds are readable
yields 10.52
